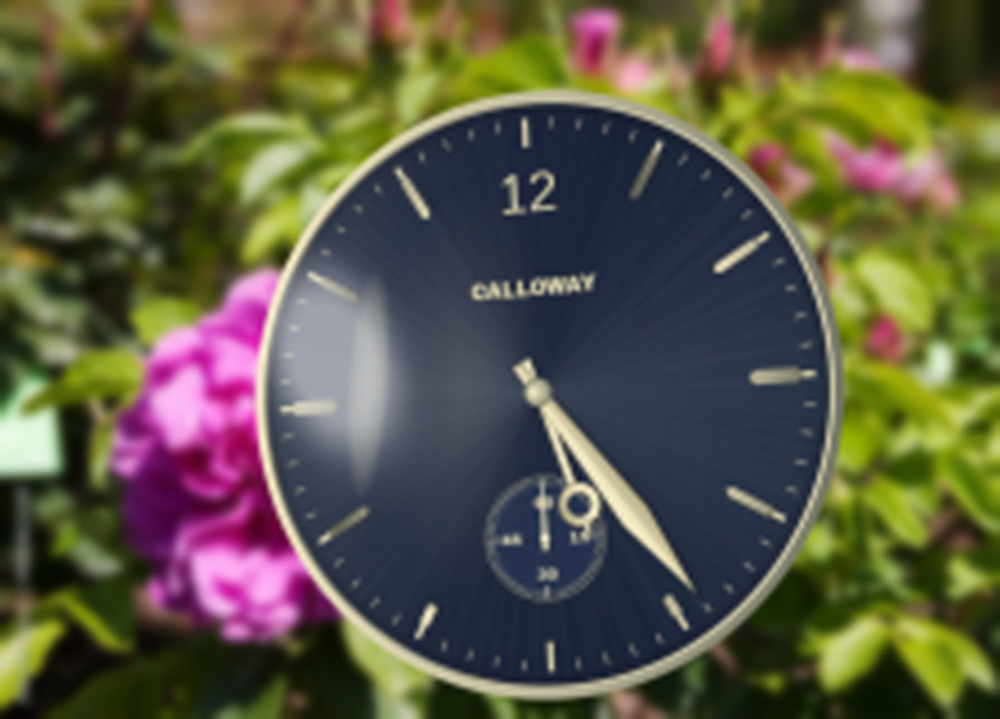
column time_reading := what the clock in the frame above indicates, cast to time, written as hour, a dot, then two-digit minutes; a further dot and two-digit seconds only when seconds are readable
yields 5.24
